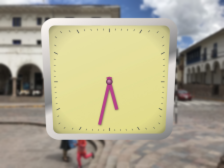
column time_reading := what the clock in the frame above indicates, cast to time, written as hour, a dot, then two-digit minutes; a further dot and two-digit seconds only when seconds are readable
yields 5.32
